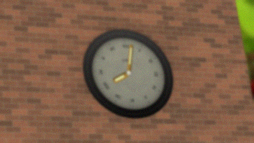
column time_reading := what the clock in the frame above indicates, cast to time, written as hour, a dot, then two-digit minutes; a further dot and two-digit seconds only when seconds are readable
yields 8.02
